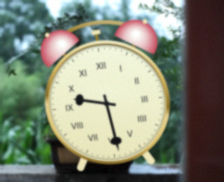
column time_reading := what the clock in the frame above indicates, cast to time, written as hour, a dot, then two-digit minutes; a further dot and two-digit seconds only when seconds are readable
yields 9.29
